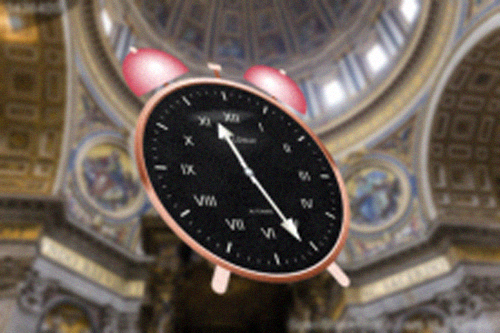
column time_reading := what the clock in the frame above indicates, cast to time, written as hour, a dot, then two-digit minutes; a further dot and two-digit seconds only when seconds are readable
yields 11.26
